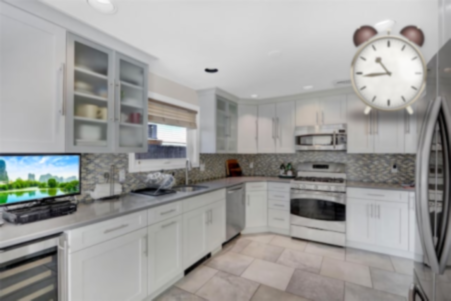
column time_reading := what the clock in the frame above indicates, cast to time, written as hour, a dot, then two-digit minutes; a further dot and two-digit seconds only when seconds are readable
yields 10.44
